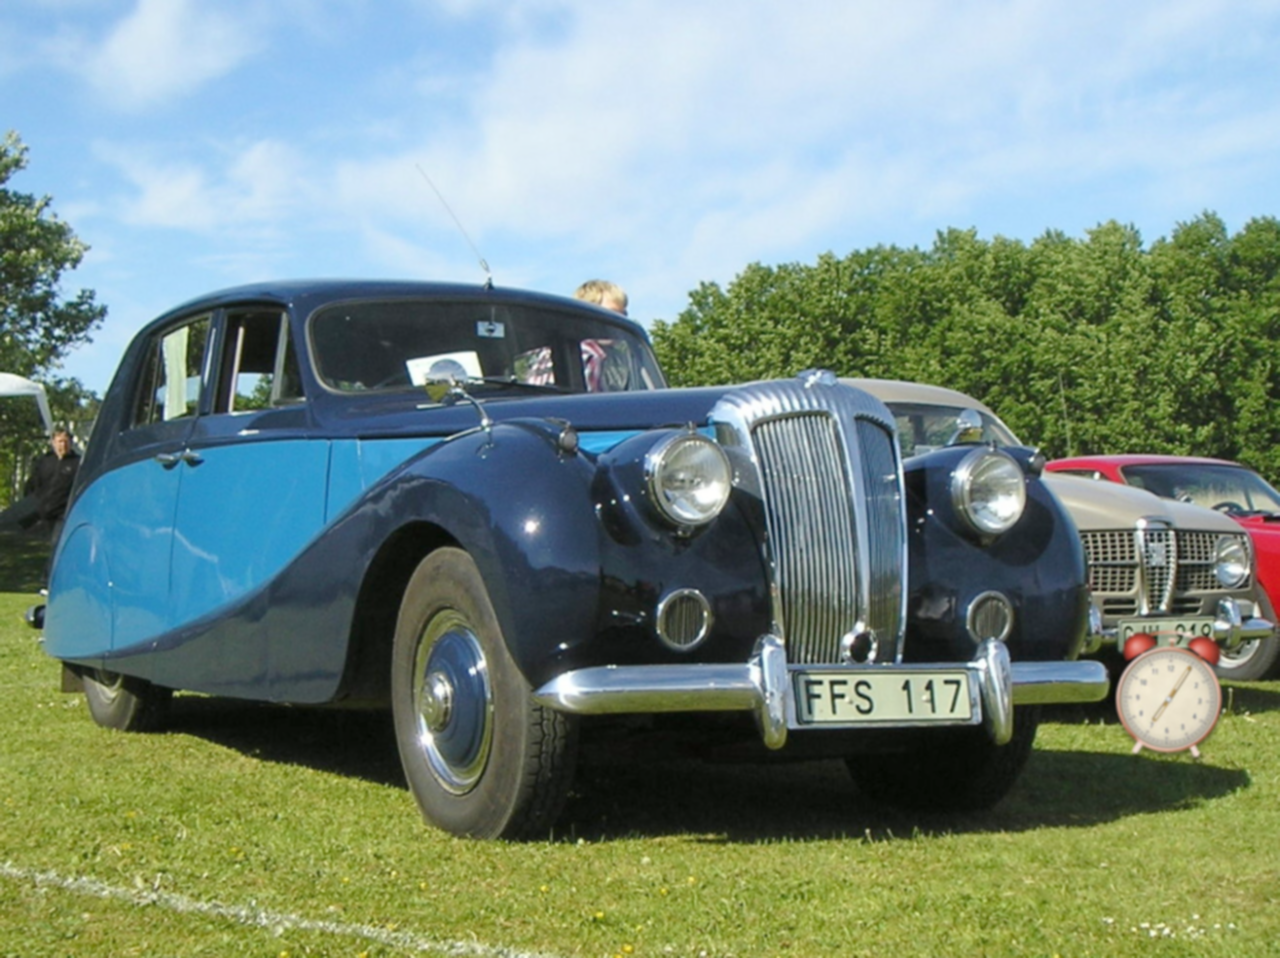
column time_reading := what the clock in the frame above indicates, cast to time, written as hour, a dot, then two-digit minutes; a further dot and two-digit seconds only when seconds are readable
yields 7.05
